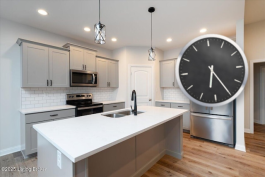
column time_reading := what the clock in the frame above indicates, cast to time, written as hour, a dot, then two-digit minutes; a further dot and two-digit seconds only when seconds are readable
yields 6.25
